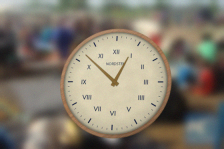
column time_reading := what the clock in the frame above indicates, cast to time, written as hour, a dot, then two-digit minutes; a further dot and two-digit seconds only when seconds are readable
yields 12.52
